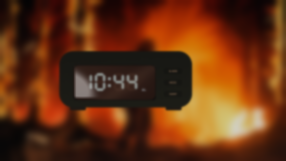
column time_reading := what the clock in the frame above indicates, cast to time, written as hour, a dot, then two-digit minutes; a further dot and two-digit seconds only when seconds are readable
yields 10.44
